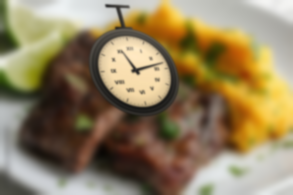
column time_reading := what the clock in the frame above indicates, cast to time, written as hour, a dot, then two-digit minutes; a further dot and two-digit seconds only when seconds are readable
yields 11.13
